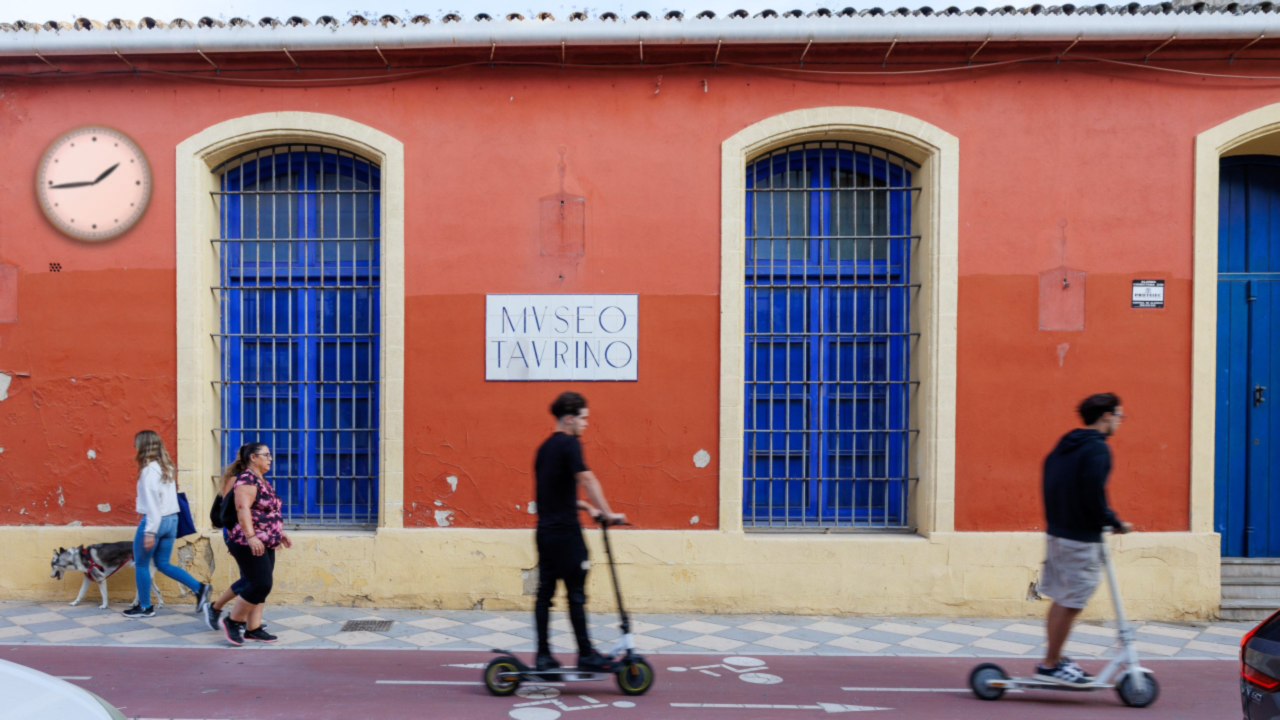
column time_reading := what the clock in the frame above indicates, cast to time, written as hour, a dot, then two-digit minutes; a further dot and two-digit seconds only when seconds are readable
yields 1.44
